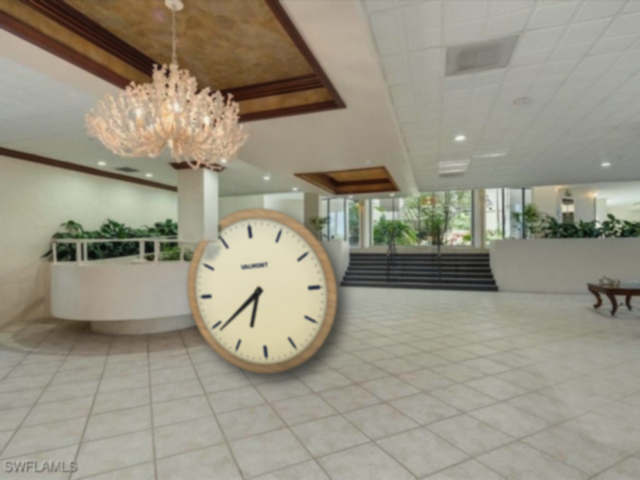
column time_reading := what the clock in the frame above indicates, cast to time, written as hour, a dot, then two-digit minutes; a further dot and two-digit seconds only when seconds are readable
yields 6.39
